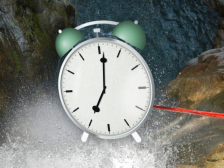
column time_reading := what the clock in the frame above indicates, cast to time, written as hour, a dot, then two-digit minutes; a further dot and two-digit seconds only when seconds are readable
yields 7.01
